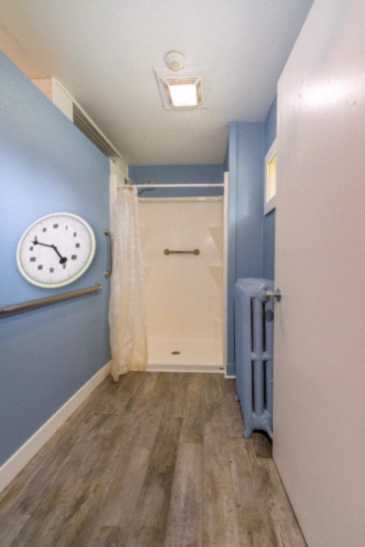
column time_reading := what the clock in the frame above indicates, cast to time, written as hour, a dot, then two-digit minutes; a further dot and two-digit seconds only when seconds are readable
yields 4.48
